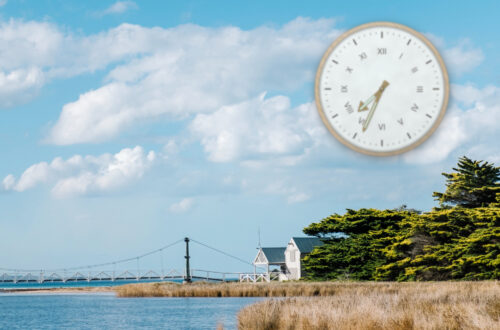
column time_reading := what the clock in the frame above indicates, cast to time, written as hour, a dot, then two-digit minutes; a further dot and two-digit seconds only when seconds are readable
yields 7.34
